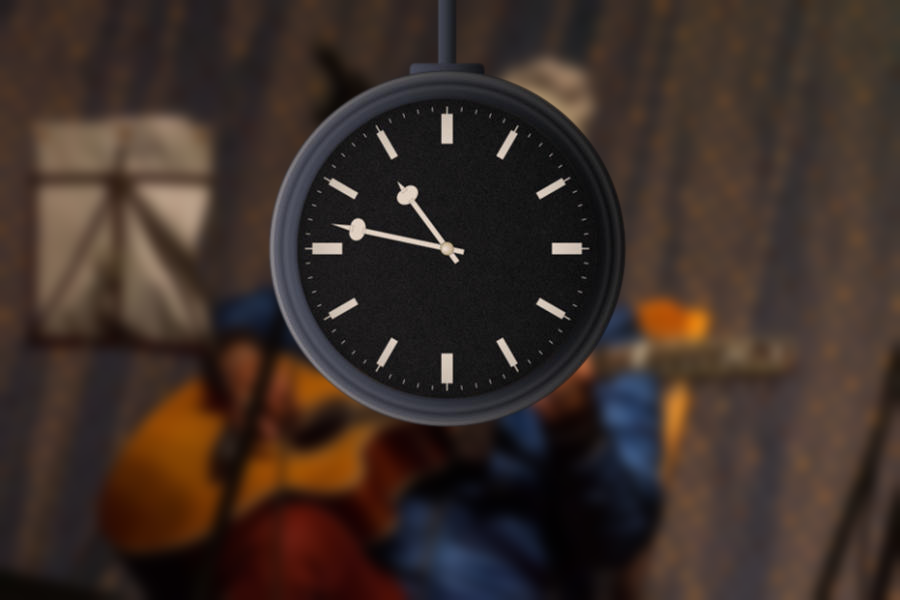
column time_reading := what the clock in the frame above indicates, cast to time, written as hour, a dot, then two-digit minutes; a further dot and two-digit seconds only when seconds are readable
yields 10.47
